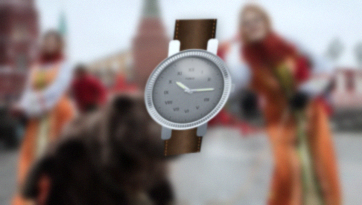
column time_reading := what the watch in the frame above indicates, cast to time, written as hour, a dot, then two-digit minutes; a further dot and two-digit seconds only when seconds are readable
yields 10.15
